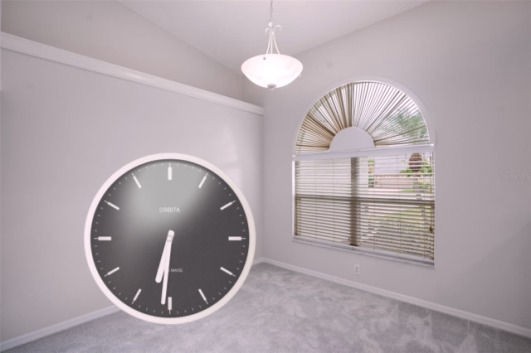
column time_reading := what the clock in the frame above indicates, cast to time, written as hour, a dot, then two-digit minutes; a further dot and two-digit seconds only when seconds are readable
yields 6.31
